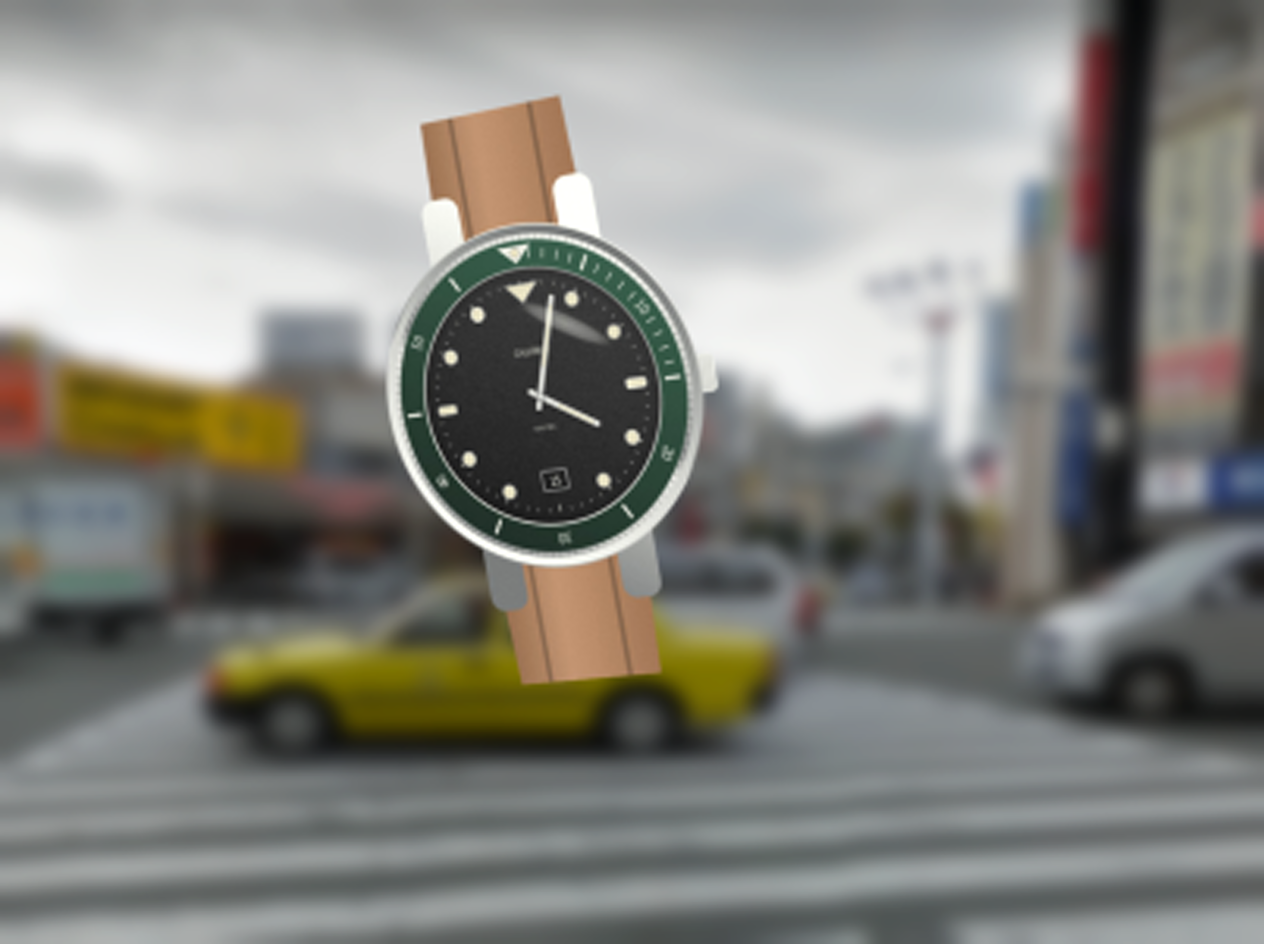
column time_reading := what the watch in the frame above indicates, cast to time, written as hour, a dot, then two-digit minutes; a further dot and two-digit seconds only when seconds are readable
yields 4.03
